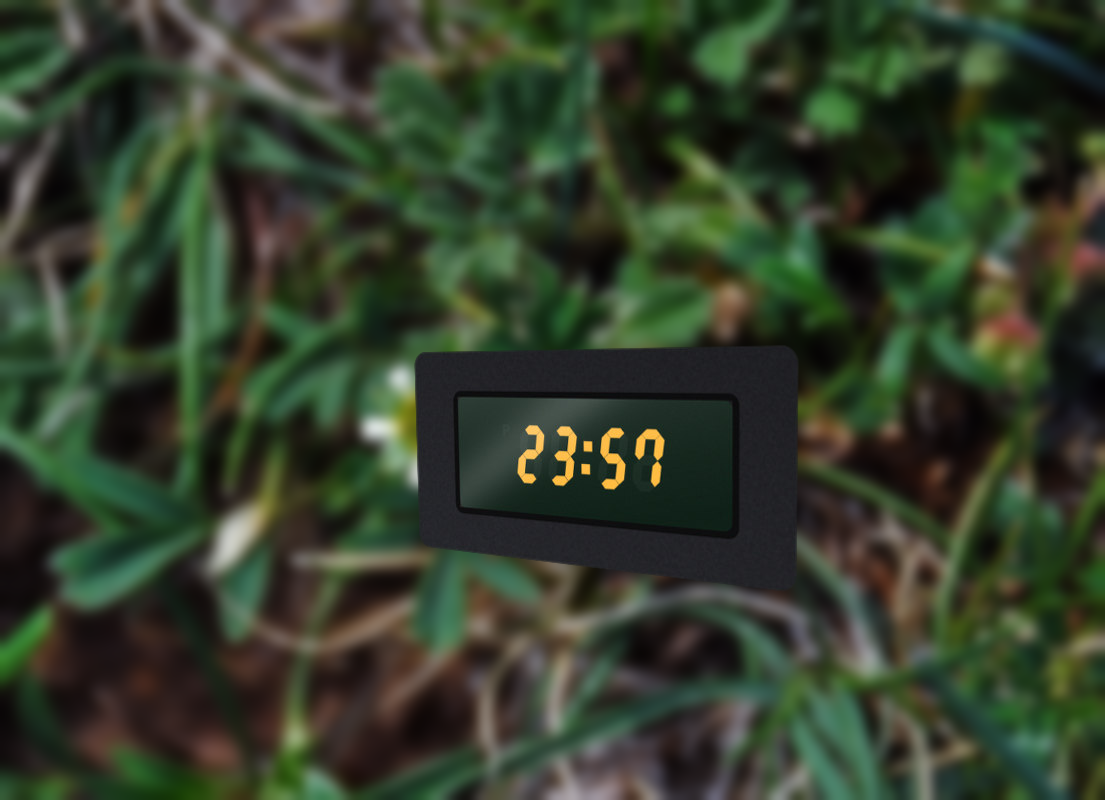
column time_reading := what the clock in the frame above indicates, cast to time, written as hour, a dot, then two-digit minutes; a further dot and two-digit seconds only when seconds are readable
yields 23.57
